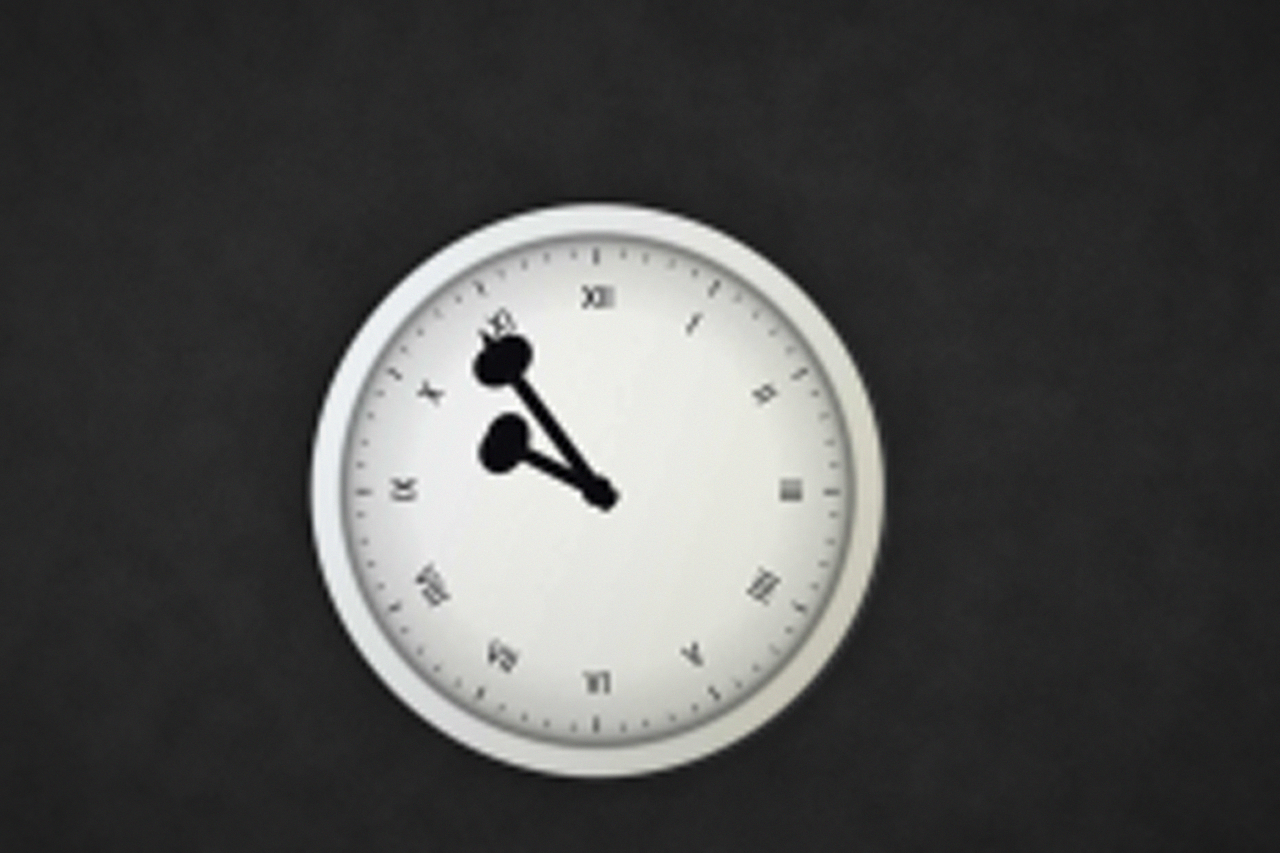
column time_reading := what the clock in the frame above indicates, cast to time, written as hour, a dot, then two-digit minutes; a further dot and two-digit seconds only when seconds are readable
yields 9.54
